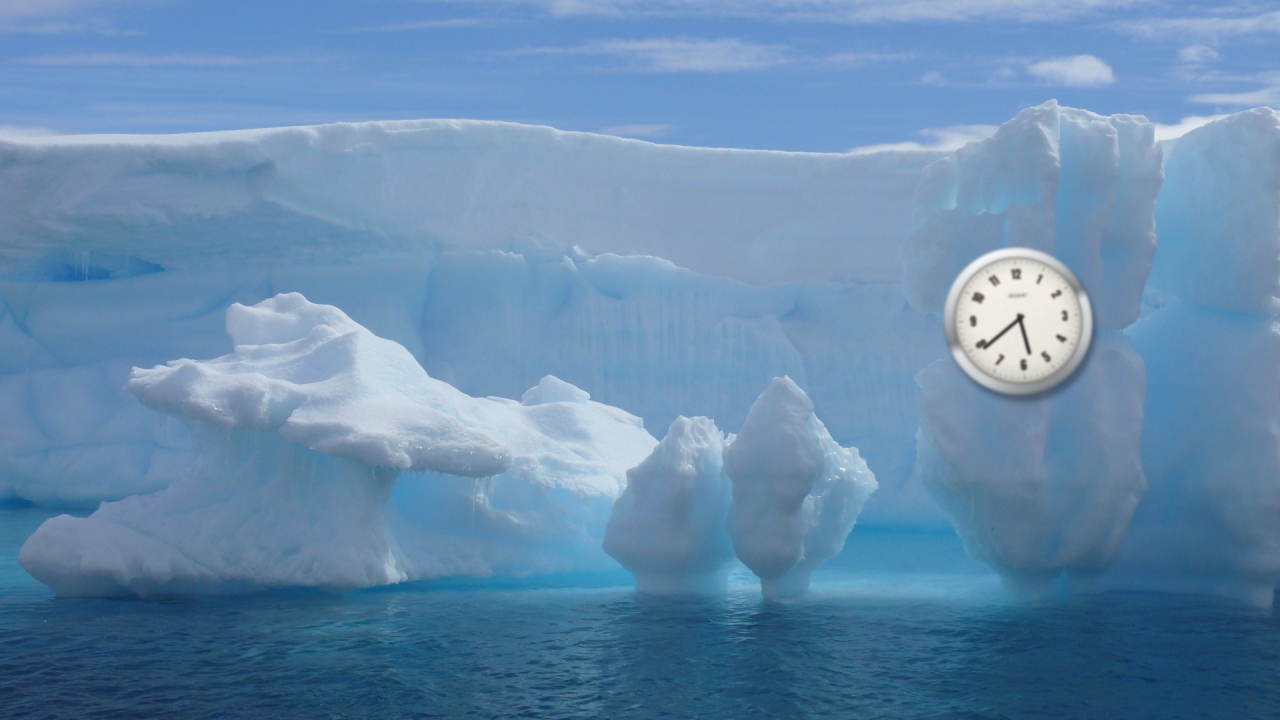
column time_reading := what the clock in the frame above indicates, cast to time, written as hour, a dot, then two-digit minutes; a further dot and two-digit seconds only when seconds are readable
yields 5.39
